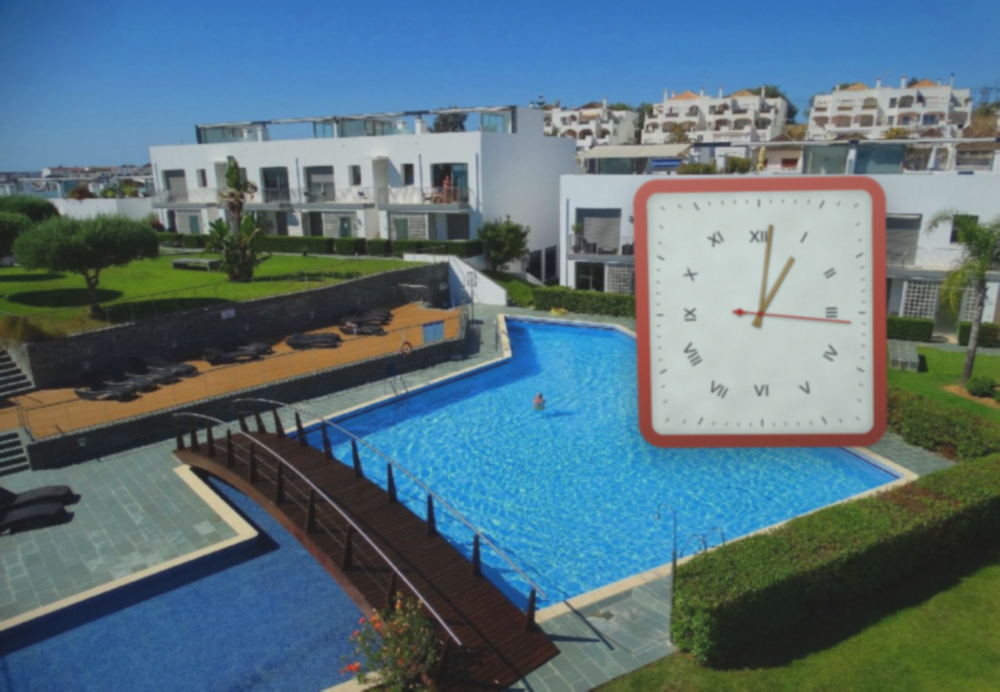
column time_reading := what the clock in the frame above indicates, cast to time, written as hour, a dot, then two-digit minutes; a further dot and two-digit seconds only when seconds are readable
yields 1.01.16
